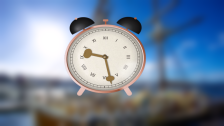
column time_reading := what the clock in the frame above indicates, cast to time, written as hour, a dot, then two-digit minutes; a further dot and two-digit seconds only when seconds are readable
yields 9.28
